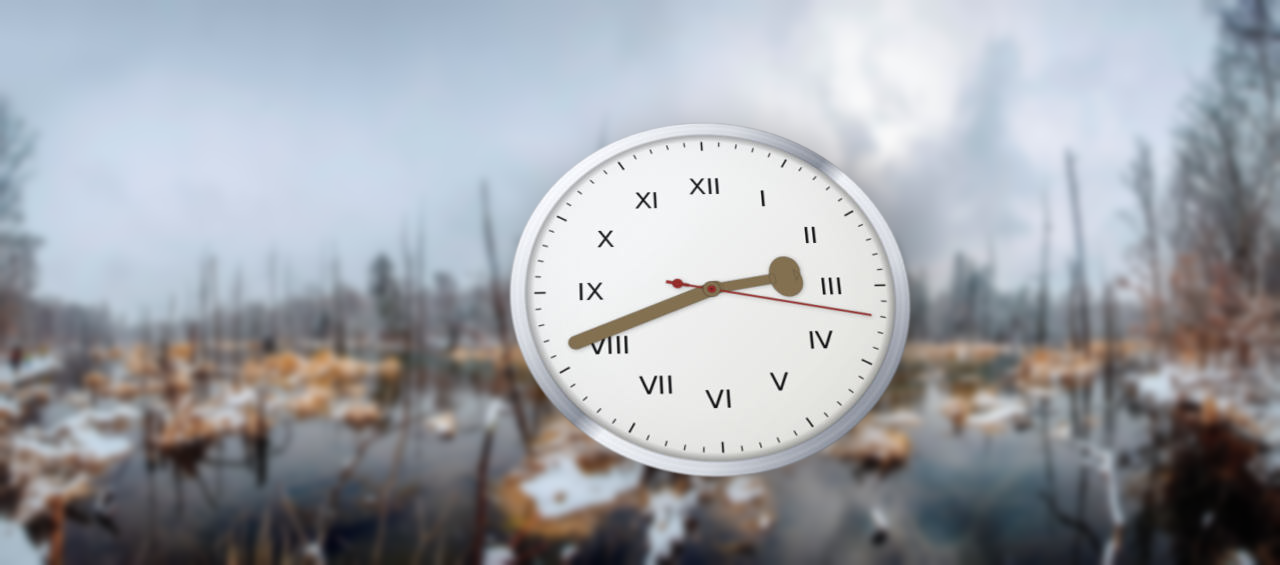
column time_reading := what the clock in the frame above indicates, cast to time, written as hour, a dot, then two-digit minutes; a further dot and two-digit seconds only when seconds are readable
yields 2.41.17
